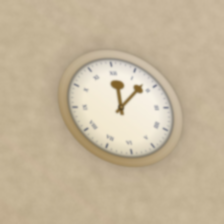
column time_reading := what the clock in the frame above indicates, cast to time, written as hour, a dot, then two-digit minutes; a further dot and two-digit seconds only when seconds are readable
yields 12.08
